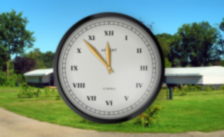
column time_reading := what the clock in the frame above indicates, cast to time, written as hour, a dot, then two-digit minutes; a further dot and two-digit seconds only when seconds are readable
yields 11.53
